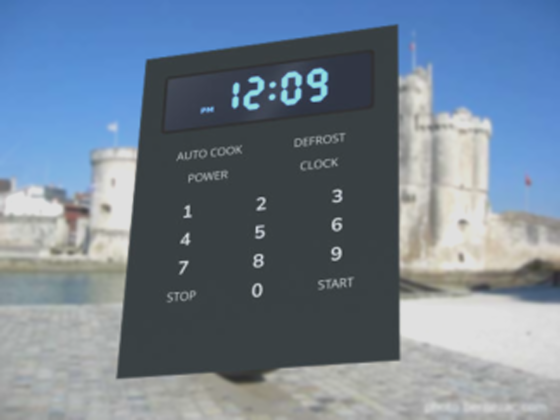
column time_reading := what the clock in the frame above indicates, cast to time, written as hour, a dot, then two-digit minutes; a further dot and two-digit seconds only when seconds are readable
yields 12.09
